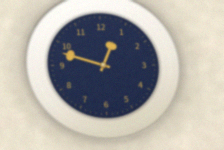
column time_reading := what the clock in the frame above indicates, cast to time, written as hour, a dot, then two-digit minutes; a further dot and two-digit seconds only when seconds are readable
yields 12.48
